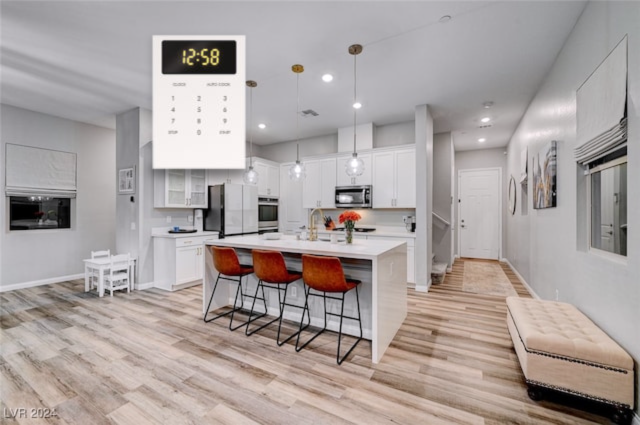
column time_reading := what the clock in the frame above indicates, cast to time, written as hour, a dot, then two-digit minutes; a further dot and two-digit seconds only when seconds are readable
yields 12.58
